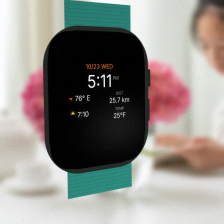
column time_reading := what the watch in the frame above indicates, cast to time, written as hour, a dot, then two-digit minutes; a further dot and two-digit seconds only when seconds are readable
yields 5.11
